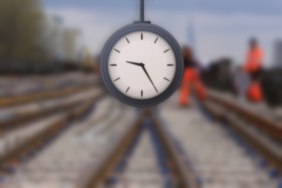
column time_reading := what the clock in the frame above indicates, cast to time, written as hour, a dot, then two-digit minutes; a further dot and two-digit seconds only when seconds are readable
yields 9.25
